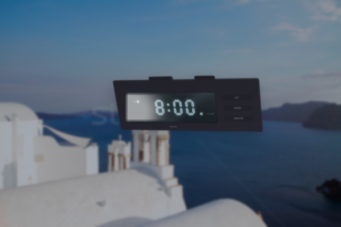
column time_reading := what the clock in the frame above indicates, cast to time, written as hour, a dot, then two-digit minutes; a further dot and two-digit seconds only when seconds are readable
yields 8.00
